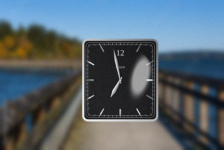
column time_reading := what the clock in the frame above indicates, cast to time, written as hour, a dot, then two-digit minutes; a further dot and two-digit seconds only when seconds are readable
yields 6.58
